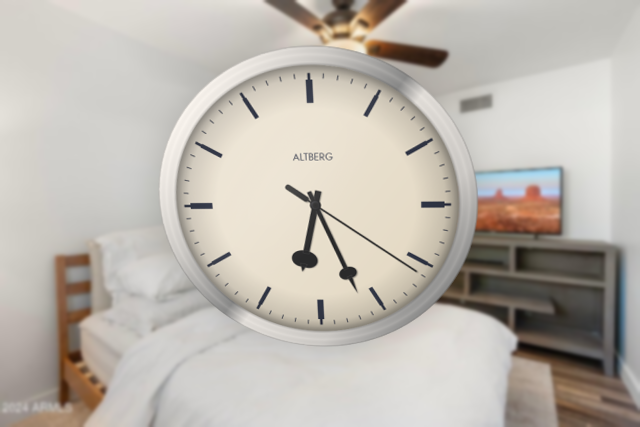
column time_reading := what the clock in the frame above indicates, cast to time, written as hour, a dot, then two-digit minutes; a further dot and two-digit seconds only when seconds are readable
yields 6.26.21
